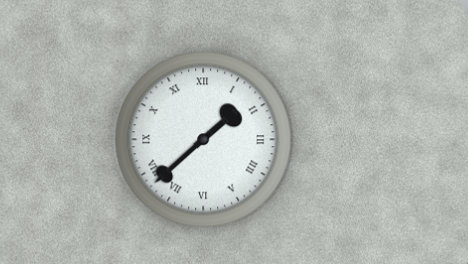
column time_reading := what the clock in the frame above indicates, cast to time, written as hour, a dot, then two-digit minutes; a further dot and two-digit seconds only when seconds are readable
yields 1.38
